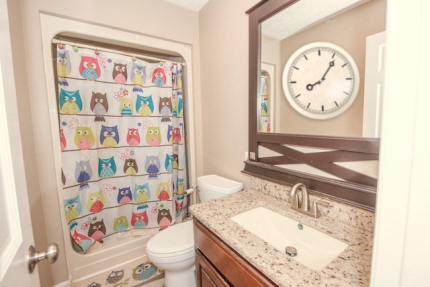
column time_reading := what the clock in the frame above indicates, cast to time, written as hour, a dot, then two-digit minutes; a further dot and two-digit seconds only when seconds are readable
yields 8.06
